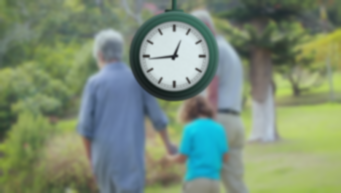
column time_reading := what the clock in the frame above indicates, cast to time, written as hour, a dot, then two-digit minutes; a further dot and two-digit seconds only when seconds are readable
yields 12.44
